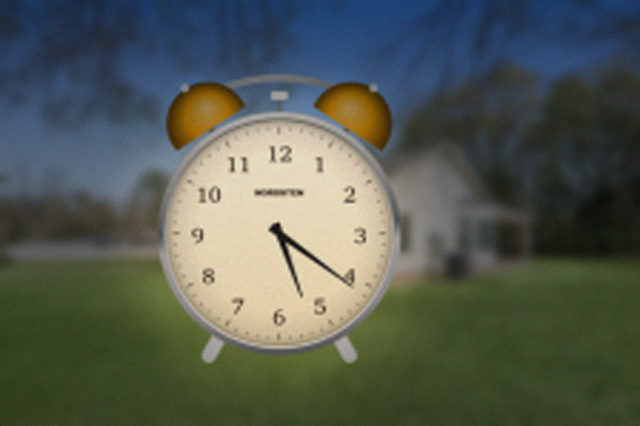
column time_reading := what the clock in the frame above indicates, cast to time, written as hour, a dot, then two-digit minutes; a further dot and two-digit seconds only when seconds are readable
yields 5.21
